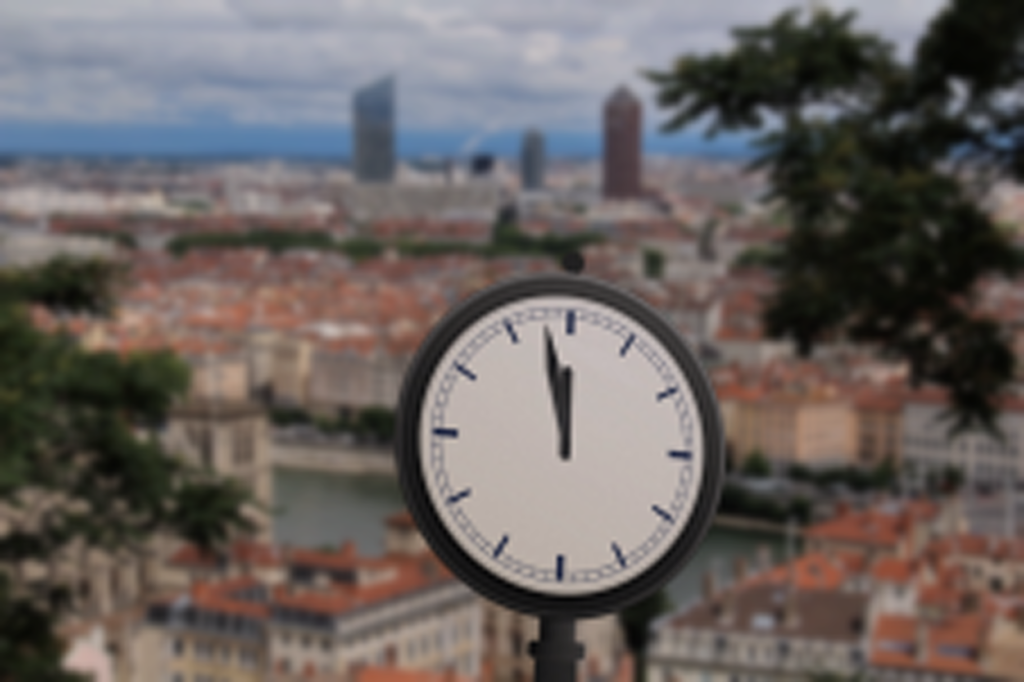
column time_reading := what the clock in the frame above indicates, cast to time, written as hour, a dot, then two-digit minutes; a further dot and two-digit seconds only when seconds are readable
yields 11.58
